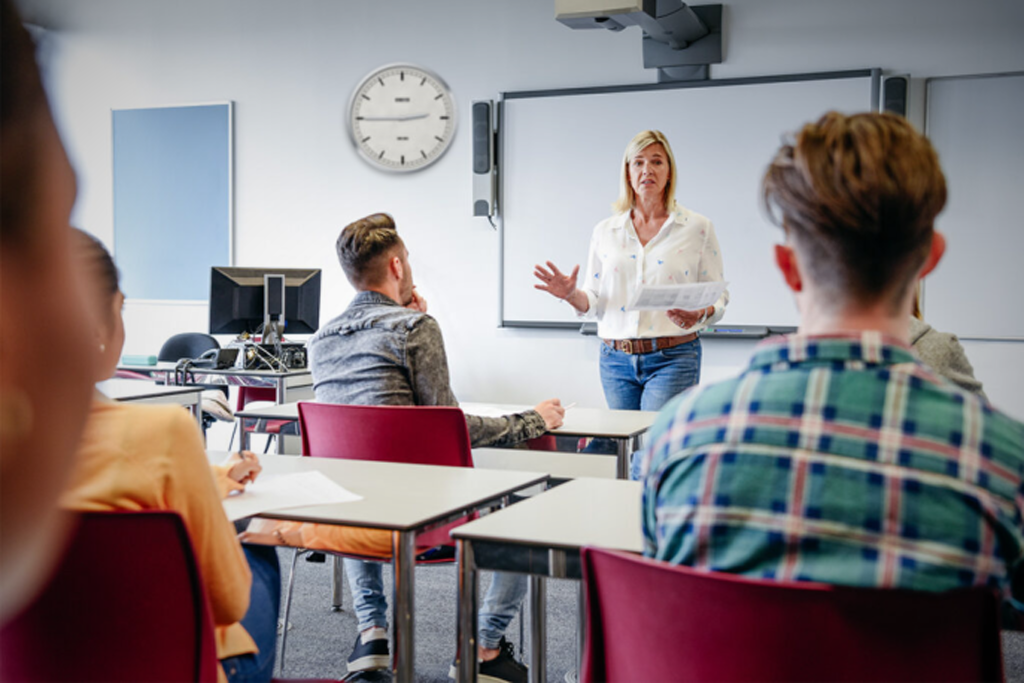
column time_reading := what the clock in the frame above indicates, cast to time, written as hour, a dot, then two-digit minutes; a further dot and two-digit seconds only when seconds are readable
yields 2.45
